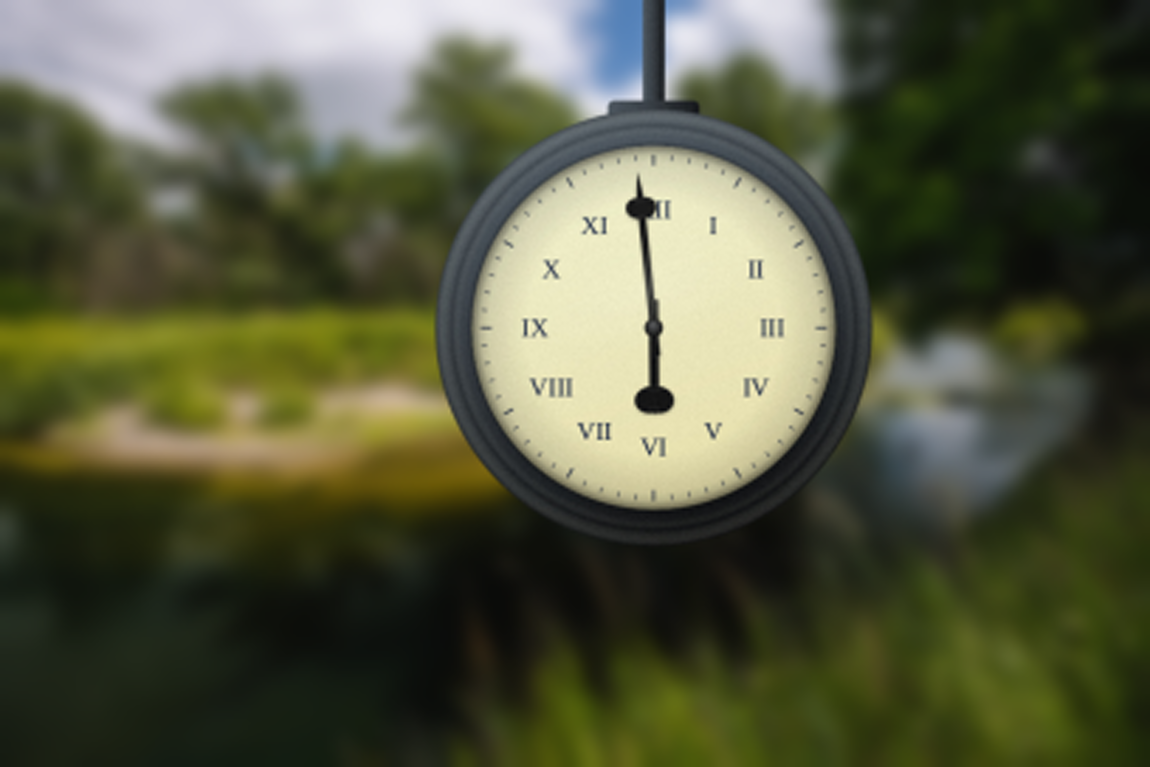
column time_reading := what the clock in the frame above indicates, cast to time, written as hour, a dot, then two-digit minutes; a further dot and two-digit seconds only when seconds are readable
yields 5.59
